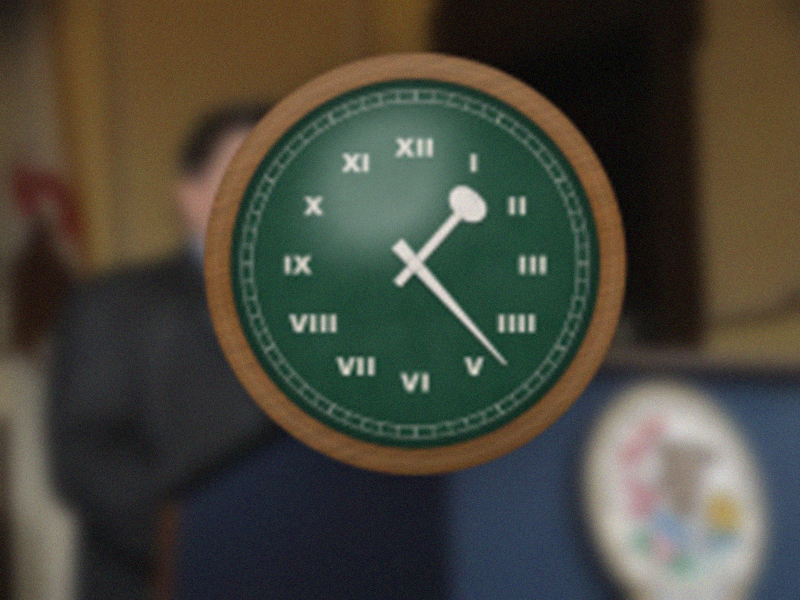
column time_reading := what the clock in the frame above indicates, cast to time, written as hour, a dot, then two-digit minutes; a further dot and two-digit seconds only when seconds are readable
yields 1.23
